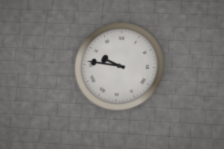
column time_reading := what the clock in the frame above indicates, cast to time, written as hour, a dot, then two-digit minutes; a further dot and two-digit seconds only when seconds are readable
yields 9.46
